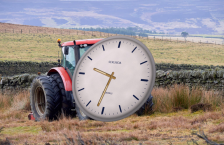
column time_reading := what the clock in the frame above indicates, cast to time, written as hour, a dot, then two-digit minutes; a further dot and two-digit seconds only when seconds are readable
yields 9.32
